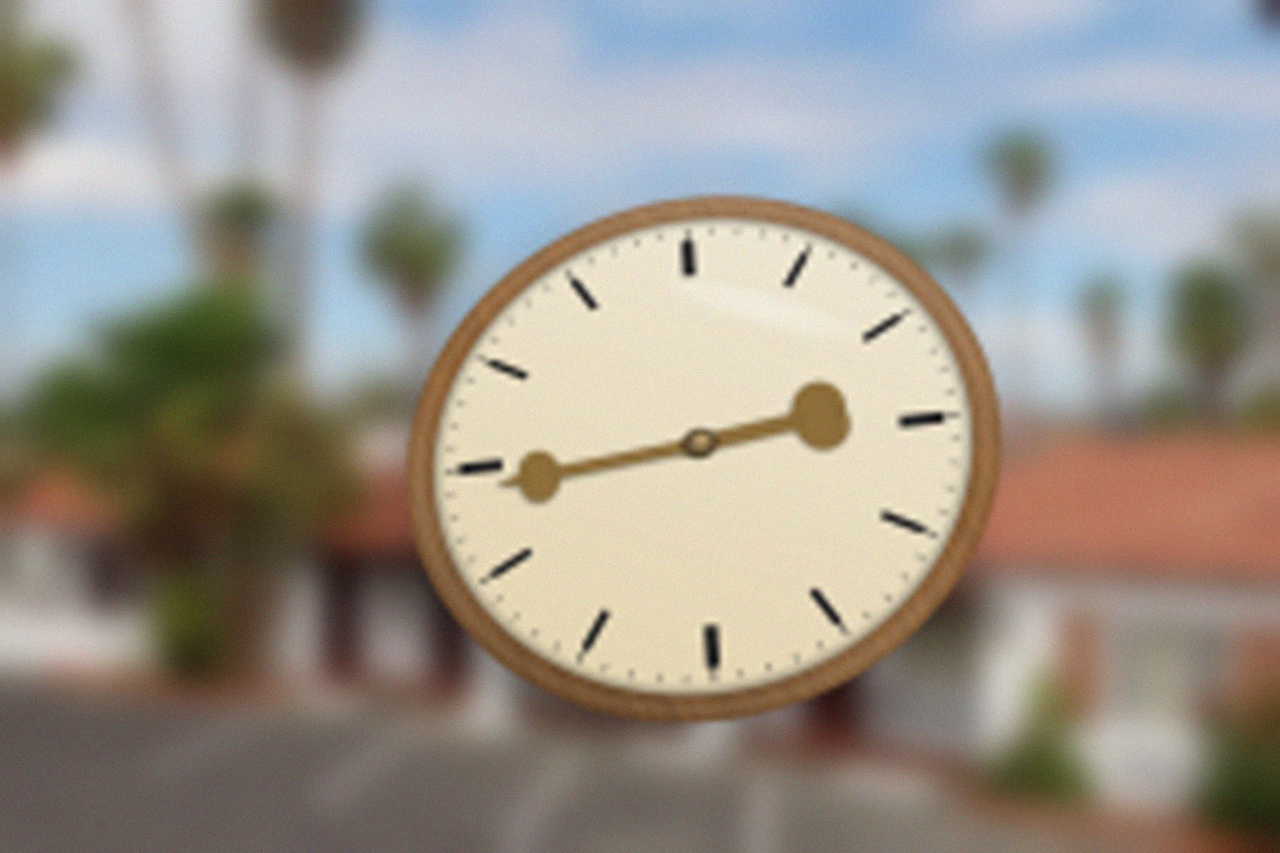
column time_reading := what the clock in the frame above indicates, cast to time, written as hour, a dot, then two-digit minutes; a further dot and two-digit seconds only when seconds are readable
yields 2.44
